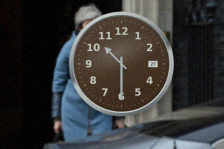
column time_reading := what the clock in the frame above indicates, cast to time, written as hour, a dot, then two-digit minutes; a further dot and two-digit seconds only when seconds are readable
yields 10.30
